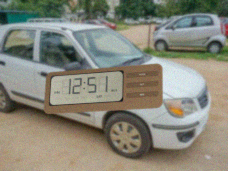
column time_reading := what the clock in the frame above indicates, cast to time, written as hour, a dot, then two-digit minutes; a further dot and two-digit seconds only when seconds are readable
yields 12.51
